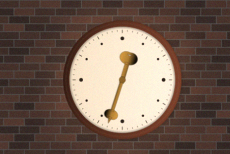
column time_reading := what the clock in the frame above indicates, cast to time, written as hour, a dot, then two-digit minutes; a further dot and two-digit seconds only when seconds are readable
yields 12.33
